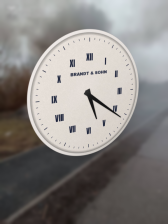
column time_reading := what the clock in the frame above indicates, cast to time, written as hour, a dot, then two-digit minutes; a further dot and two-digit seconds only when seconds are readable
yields 5.21
